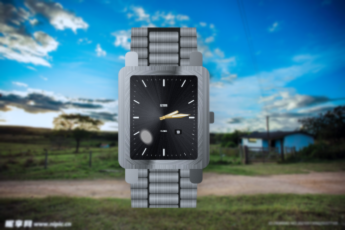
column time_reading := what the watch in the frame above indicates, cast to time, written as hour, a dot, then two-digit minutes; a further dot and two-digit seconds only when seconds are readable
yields 2.14
